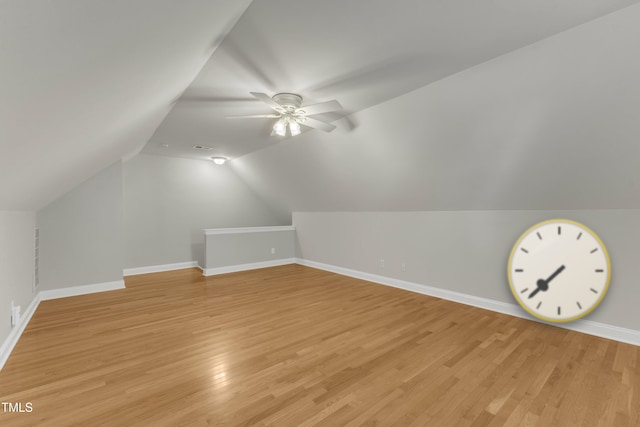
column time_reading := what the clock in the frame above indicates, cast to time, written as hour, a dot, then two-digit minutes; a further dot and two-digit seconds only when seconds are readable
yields 7.38
